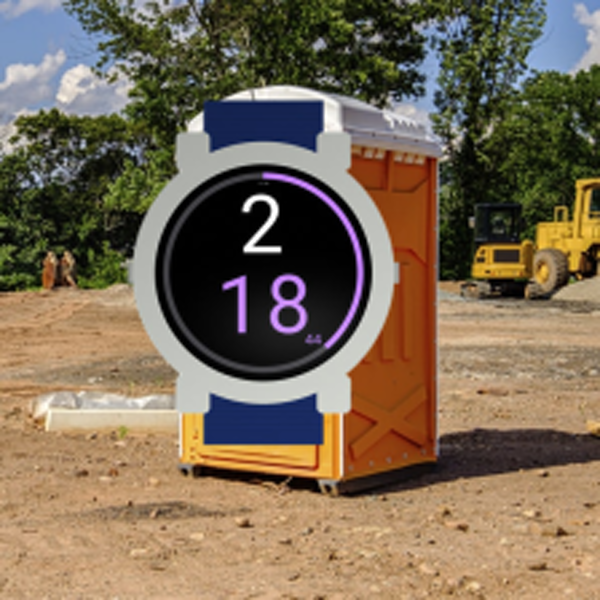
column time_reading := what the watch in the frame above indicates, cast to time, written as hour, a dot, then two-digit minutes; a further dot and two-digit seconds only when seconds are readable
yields 2.18
